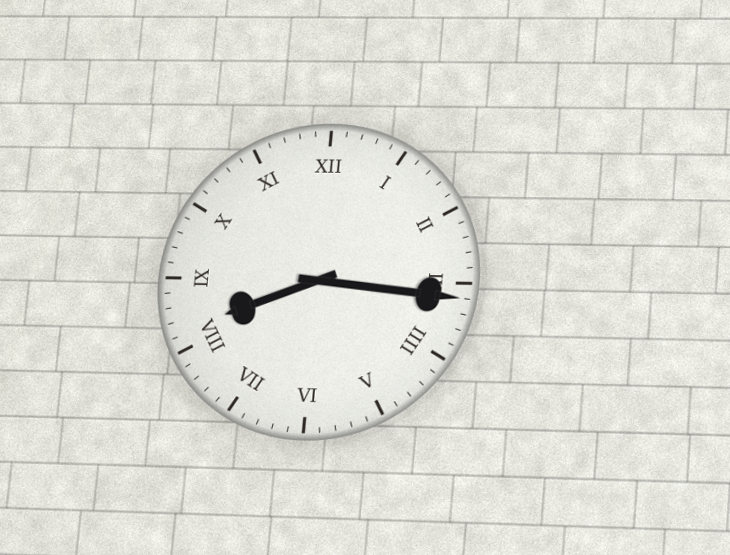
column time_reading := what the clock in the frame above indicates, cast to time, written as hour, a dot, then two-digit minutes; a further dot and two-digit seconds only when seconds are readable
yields 8.16
